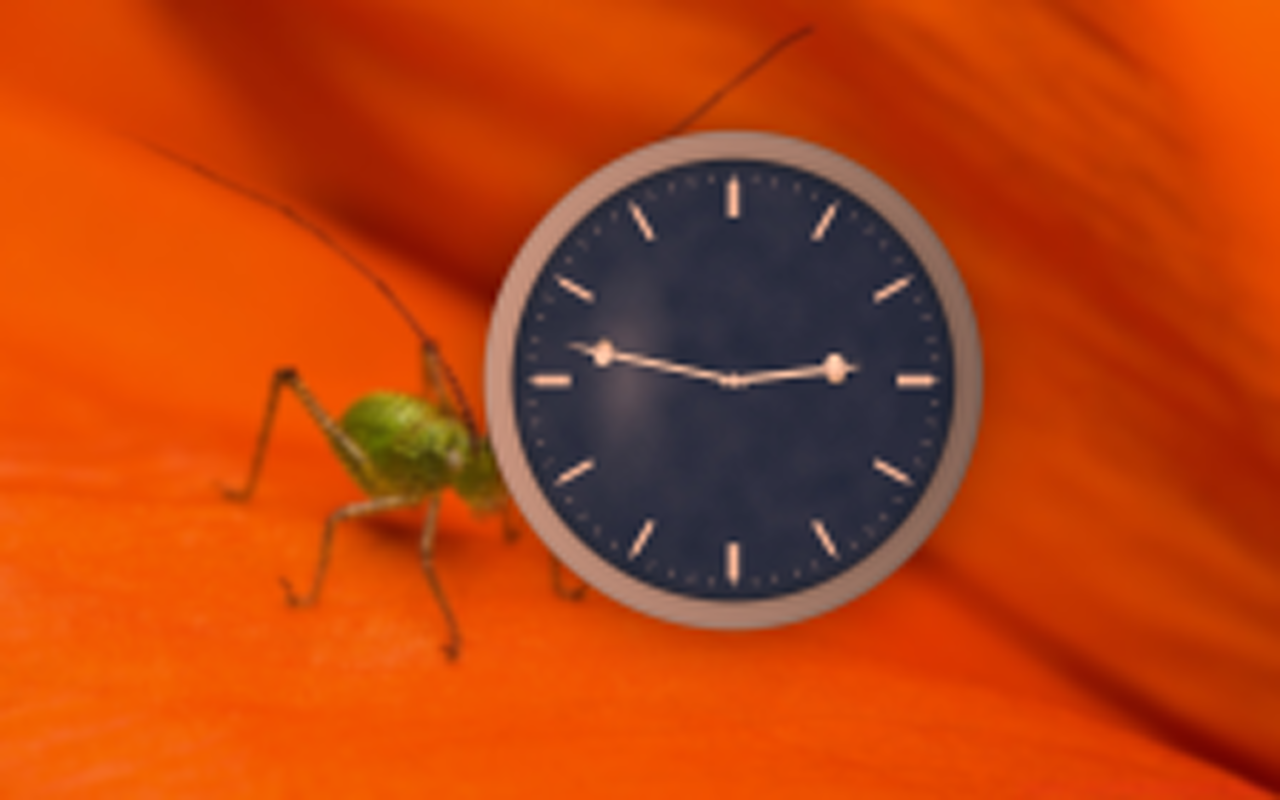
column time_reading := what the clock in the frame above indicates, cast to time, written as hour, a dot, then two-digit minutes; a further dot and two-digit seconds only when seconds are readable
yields 2.47
